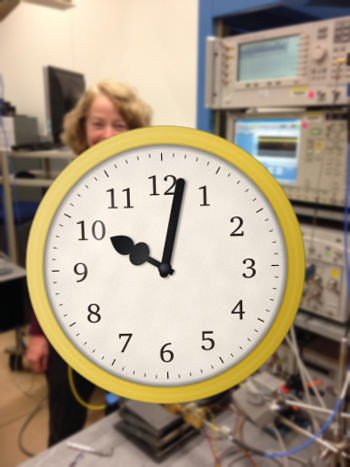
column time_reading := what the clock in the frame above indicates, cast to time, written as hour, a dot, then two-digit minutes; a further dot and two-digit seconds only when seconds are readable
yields 10.02
